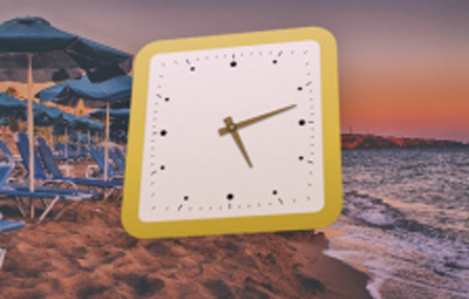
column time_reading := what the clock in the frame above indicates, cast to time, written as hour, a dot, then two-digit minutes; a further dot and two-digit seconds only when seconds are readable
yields 5.12
